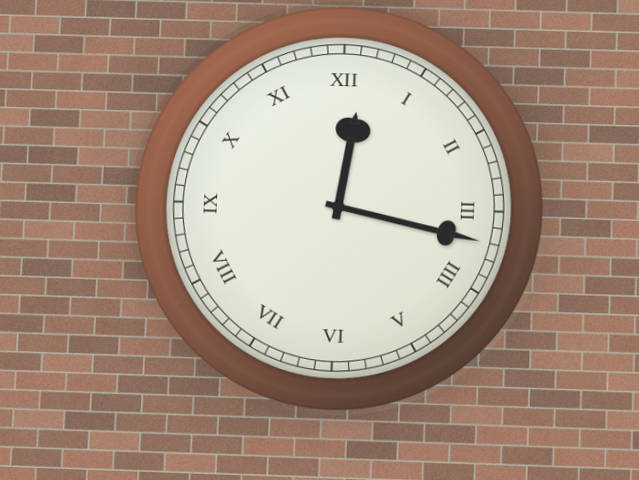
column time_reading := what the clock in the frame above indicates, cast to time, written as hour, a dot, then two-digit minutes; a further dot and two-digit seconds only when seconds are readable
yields 12.17
